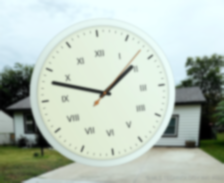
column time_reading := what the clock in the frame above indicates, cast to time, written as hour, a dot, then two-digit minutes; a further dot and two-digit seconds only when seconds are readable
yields 1.48.08
